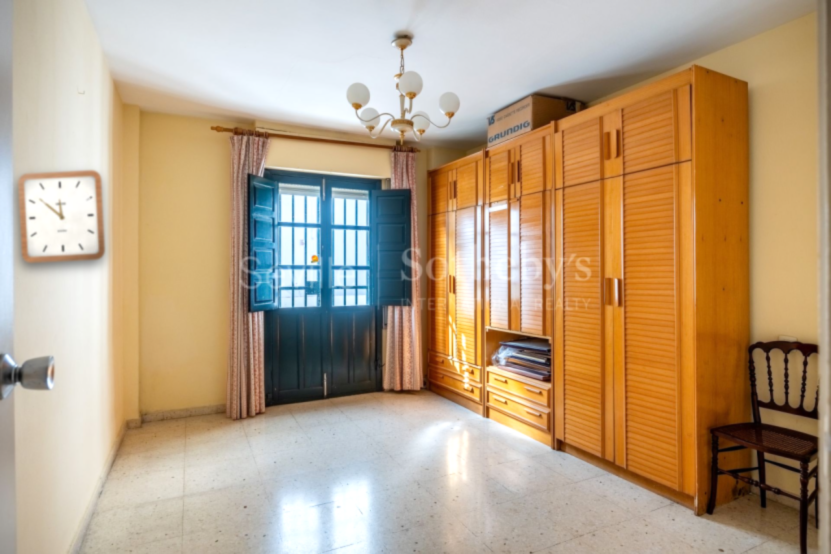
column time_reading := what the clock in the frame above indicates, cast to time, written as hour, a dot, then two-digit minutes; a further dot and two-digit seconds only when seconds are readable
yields 11.52
